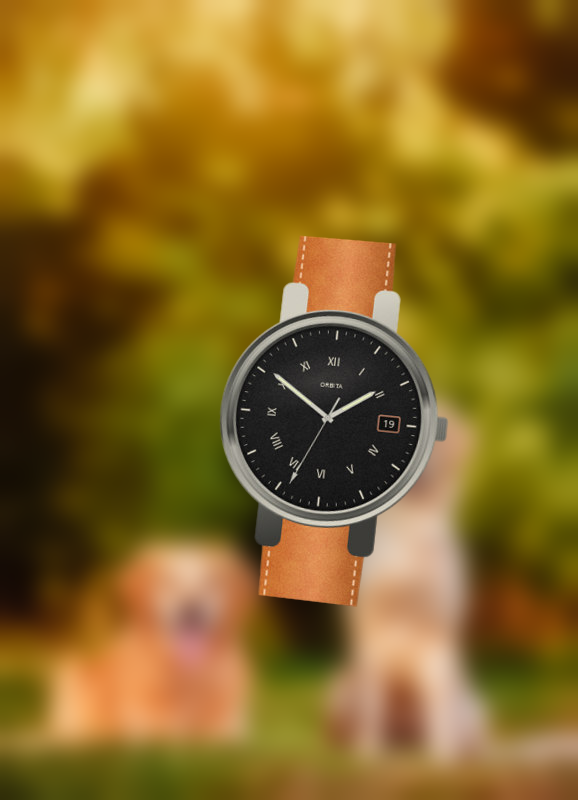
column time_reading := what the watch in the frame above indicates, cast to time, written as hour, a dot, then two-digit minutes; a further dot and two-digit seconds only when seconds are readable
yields 1.50.34
